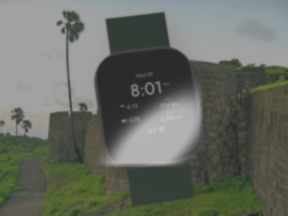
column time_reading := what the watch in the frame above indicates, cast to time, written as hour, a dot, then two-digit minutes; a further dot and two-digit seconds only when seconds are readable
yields 8.01
